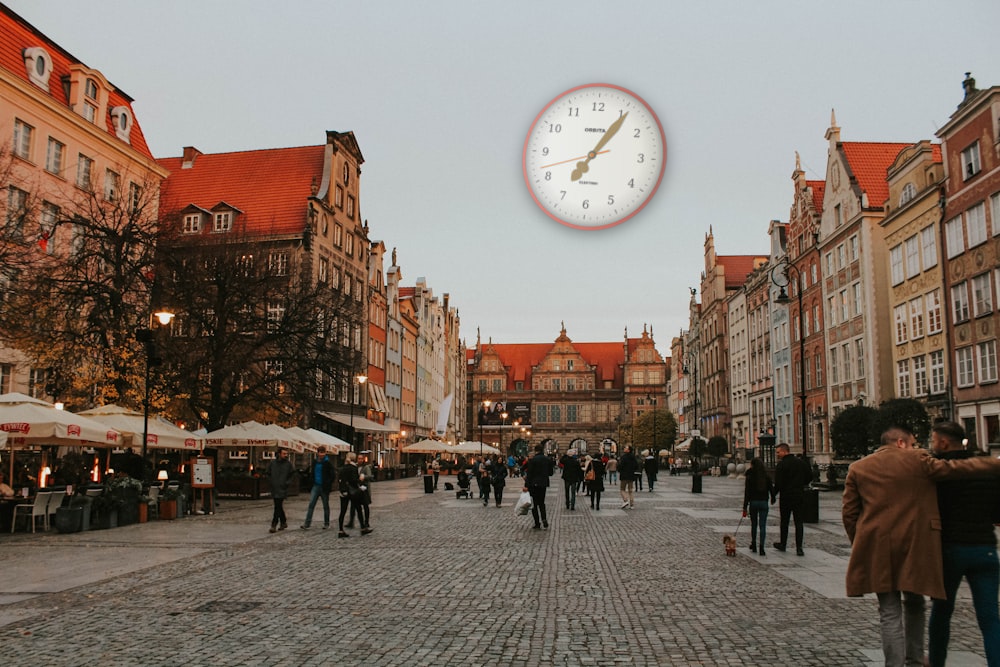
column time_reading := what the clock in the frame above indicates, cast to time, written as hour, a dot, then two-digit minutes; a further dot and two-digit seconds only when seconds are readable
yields 7.05.42
